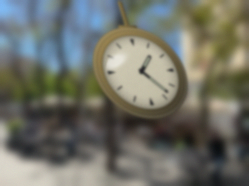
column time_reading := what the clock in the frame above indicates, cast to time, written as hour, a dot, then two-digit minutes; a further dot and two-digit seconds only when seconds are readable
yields 1.23
